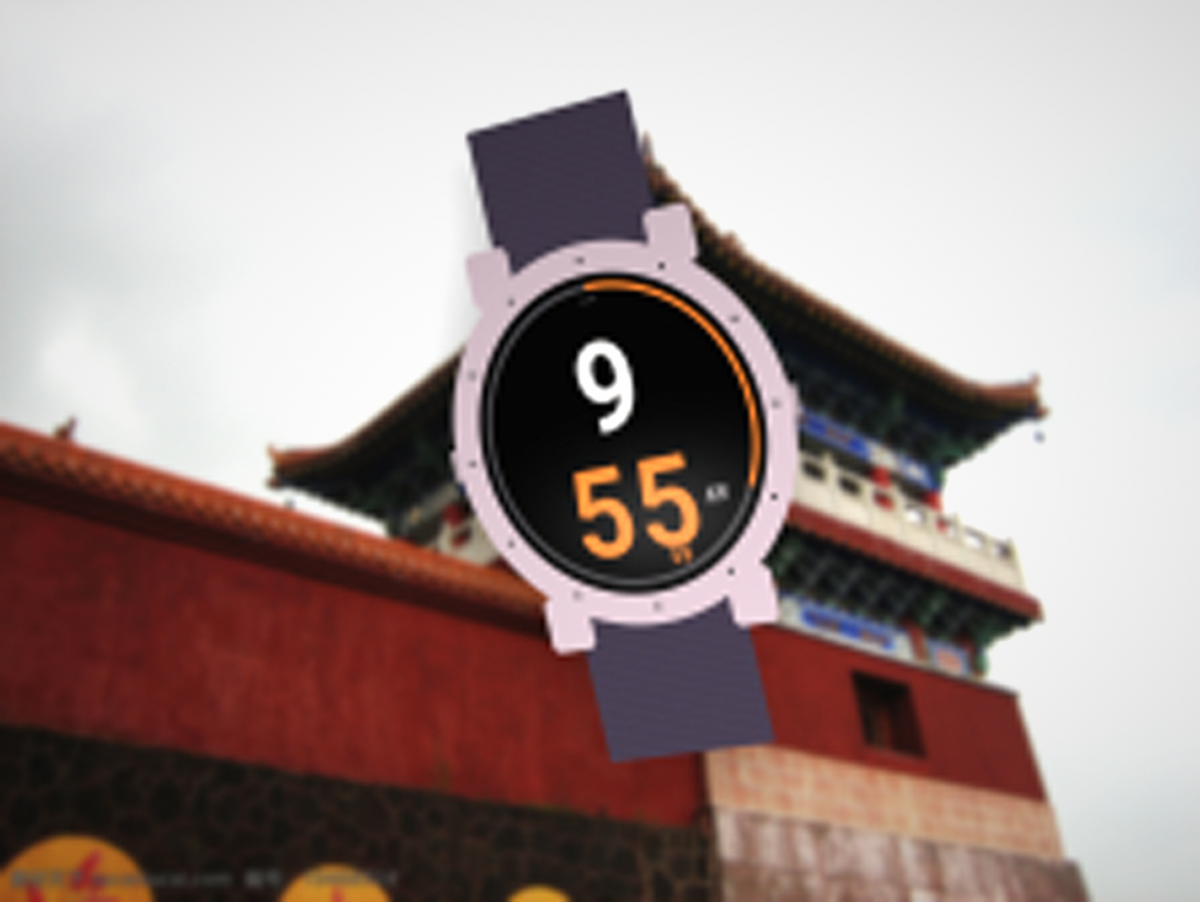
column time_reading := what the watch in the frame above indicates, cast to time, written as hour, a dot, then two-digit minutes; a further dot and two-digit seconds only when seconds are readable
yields 9.55
